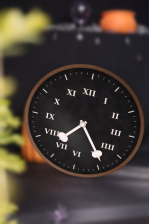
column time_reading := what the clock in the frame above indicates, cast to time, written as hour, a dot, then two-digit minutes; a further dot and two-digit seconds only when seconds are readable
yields 7.24
